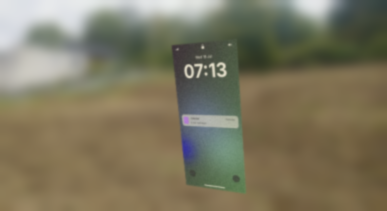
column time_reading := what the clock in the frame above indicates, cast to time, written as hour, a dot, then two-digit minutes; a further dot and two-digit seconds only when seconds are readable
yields 7.13
